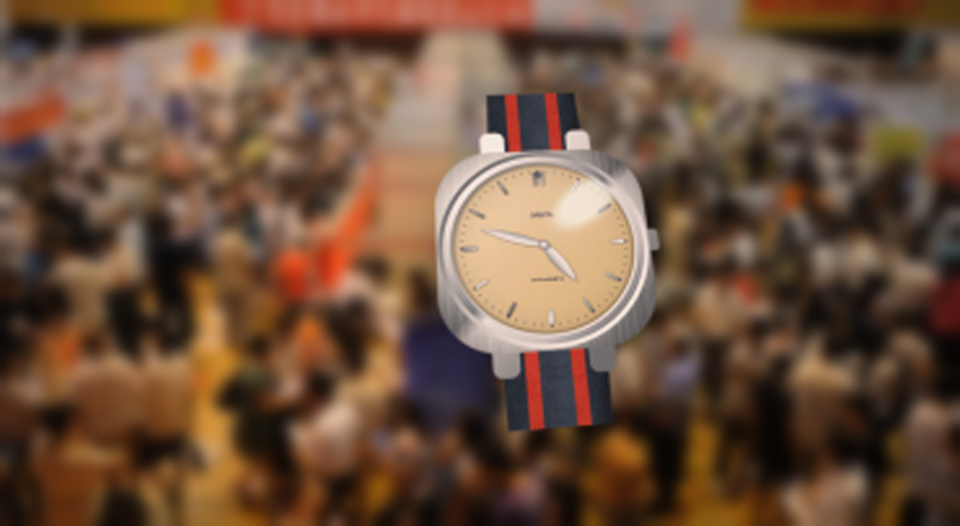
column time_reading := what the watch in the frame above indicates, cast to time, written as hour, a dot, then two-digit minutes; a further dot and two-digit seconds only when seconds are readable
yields 4.48
